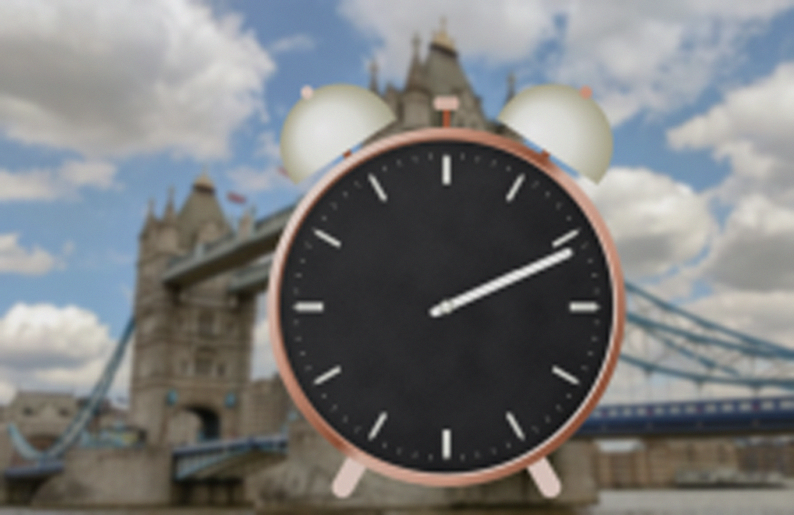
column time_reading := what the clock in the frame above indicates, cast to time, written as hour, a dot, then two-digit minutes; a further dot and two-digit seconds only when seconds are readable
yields 2.11
